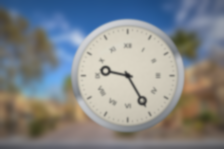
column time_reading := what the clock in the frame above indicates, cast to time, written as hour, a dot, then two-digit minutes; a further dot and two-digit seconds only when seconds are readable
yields 9.25
